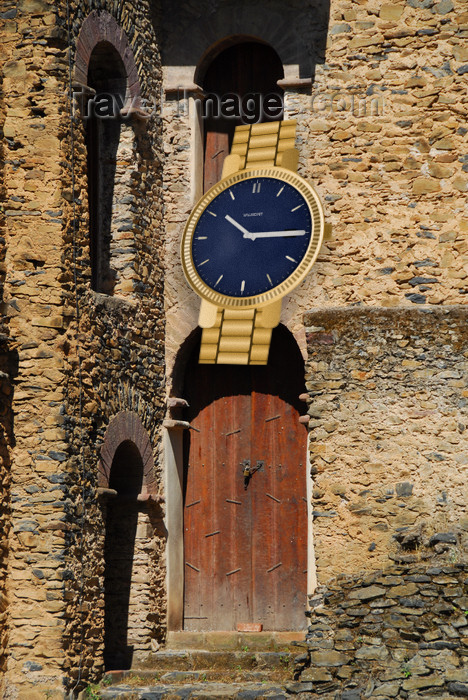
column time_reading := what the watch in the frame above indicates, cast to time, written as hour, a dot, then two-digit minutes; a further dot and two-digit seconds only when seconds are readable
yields 10.15
